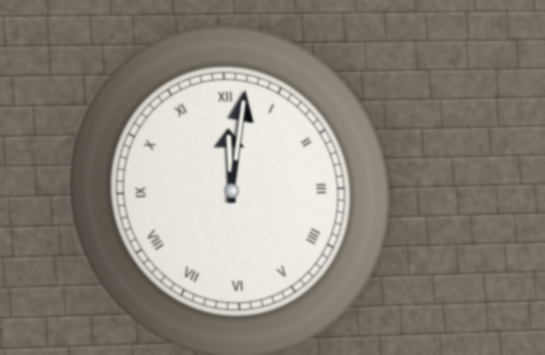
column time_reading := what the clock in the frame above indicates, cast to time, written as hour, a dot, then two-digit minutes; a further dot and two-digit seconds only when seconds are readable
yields 12.02
